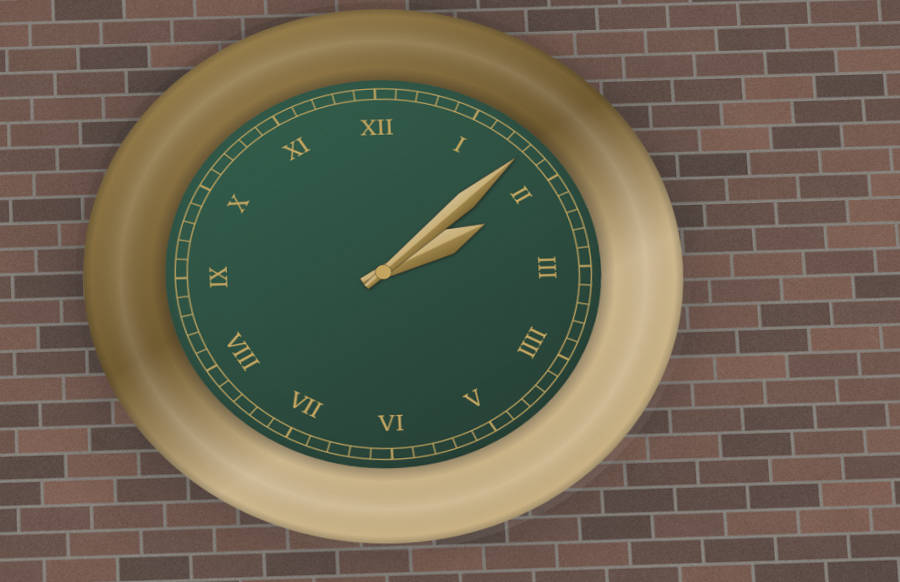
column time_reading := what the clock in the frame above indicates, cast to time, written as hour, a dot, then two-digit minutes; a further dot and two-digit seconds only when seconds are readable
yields 2.08
